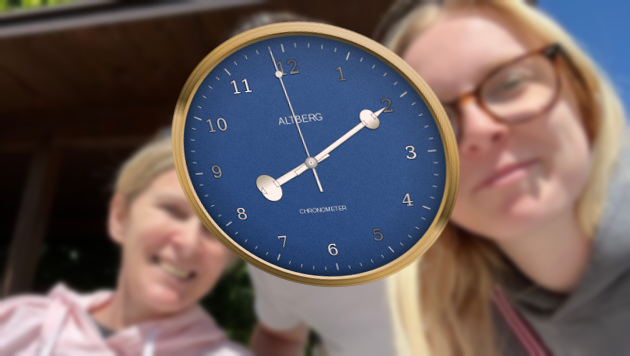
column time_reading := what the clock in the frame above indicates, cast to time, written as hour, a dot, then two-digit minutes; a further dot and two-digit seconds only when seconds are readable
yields 8.09.59
